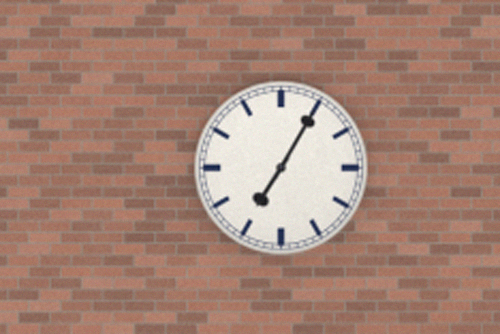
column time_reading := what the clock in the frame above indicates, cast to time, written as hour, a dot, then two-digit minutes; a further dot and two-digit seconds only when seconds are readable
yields 7.05
